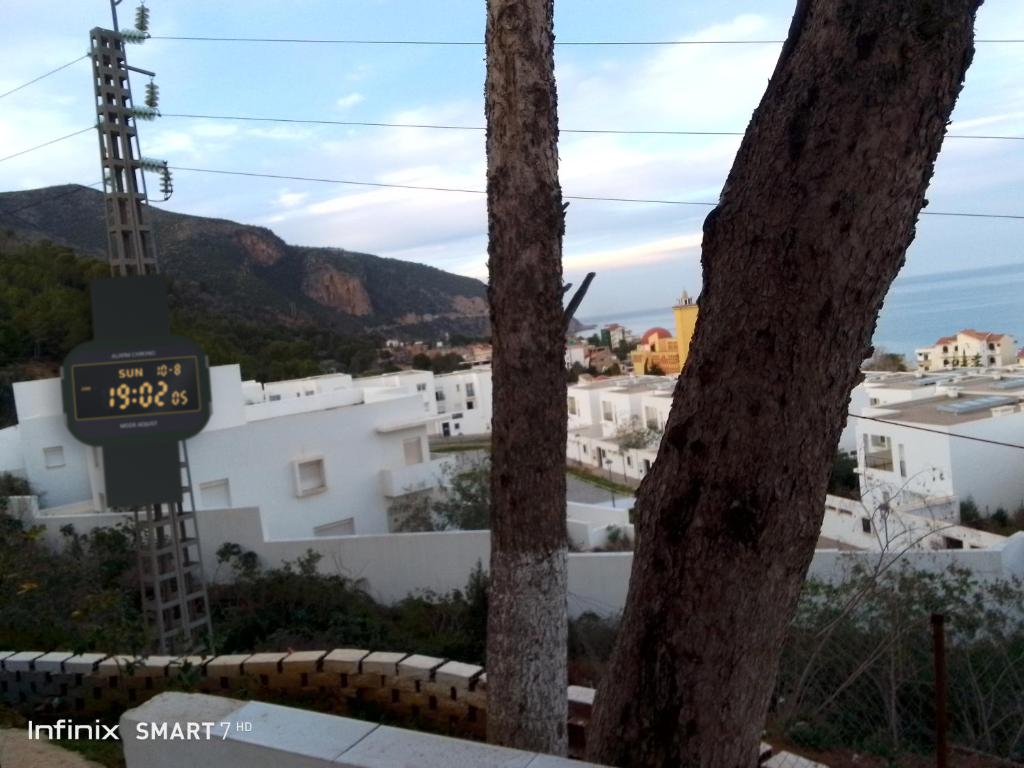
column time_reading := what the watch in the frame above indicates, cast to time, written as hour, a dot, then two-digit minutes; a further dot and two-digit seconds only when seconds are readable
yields 19.02.05
